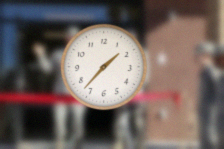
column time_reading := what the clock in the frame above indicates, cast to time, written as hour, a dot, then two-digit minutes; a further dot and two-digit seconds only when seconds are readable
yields 1.37
